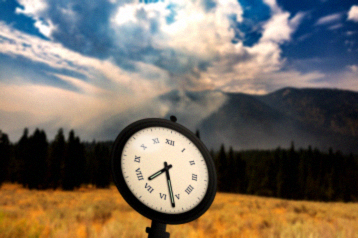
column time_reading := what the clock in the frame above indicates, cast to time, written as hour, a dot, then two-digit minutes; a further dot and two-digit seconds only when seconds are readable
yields 7.27
